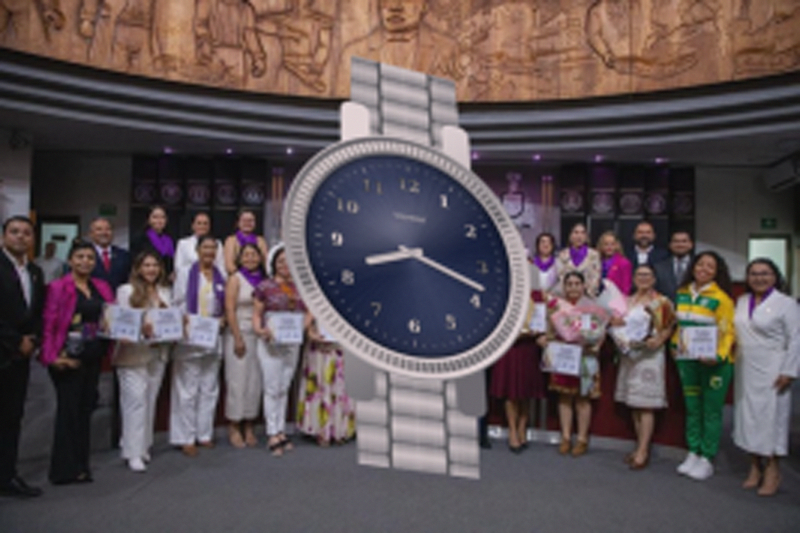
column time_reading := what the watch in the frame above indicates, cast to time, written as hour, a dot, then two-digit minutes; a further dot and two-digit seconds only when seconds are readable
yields 8.18
